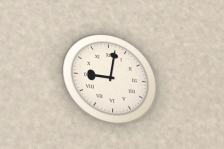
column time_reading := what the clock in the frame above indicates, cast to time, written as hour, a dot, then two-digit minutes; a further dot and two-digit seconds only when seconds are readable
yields 9.02
